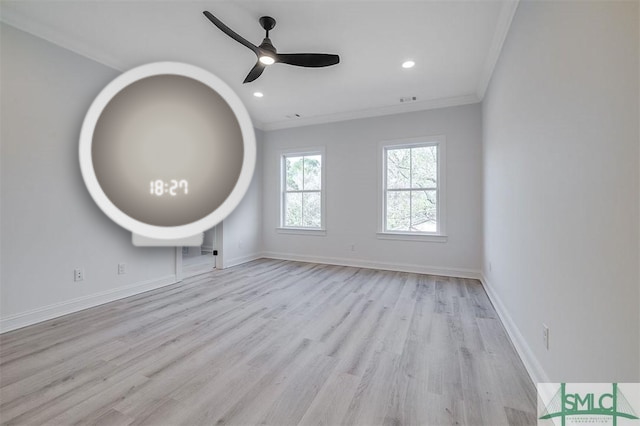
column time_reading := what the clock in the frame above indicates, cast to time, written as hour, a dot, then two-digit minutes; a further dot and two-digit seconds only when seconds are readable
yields 18.27
